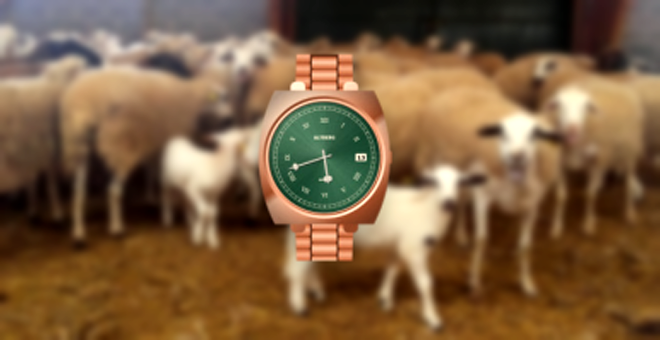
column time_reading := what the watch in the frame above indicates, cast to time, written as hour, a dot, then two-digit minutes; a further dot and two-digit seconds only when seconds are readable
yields 5.42
